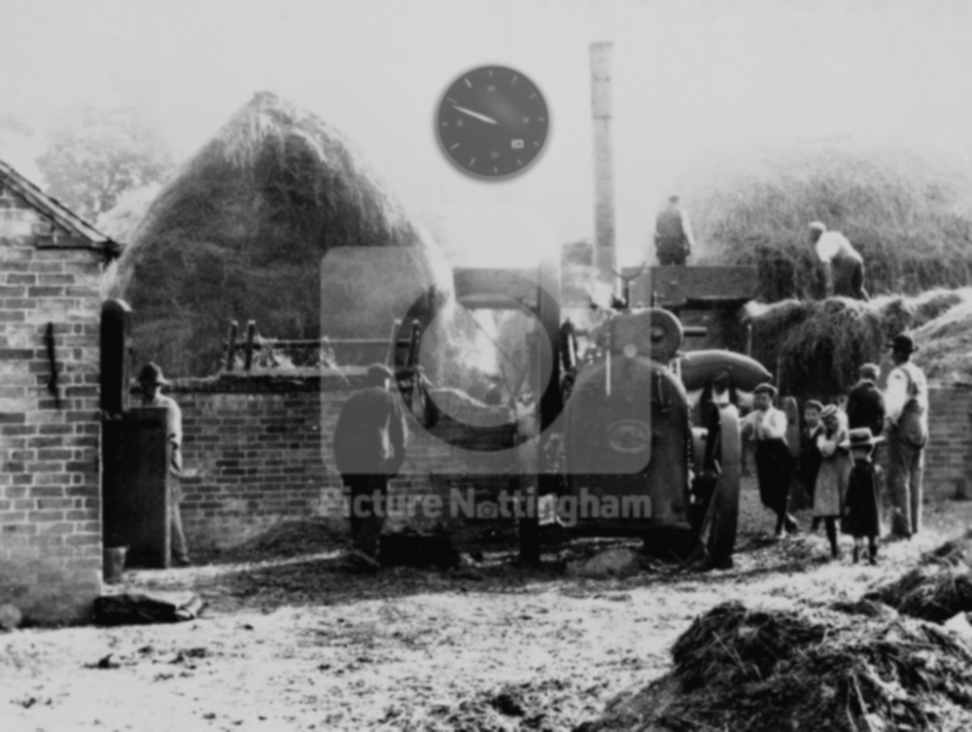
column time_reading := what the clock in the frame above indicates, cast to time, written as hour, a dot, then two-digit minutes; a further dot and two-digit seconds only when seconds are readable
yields 9.49
